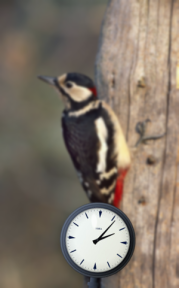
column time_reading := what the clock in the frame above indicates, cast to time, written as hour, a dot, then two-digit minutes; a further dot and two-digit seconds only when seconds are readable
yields 2.06
